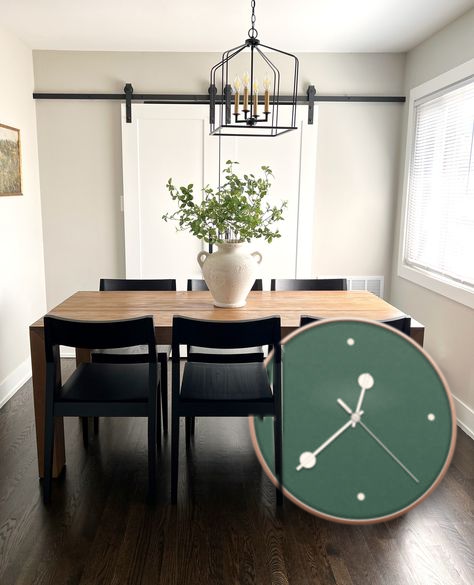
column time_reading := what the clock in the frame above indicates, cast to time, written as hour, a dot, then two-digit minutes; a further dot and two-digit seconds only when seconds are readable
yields 12.38.23
